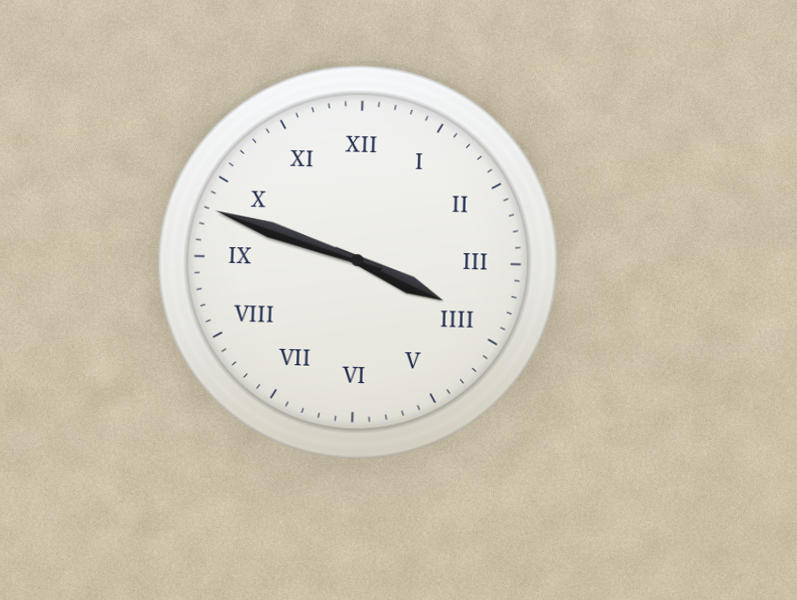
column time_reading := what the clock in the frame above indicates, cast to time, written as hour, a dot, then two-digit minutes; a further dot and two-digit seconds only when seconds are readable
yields 3.48
